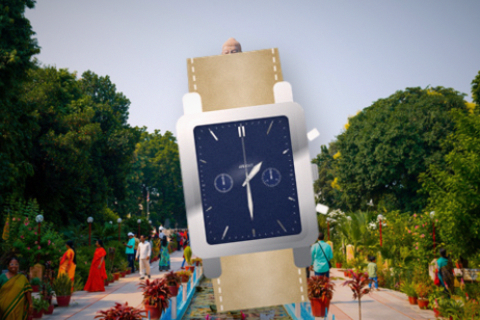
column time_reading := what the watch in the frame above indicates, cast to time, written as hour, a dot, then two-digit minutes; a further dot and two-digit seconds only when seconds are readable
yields 1.30
